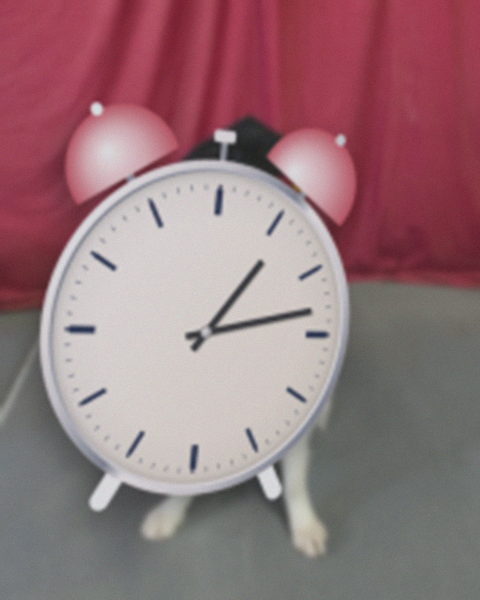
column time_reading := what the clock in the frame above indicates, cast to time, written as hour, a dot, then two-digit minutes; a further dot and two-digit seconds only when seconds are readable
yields 1.13
